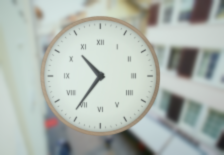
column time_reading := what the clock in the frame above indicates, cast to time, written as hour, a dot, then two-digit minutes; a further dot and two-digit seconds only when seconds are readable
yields 10.36
